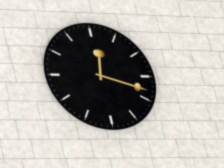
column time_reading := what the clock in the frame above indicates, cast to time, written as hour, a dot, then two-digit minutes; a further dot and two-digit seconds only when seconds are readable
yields 12.18
